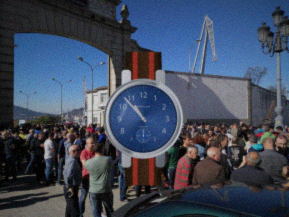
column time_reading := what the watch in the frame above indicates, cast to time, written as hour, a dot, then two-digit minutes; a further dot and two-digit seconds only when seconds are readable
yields 10.53
